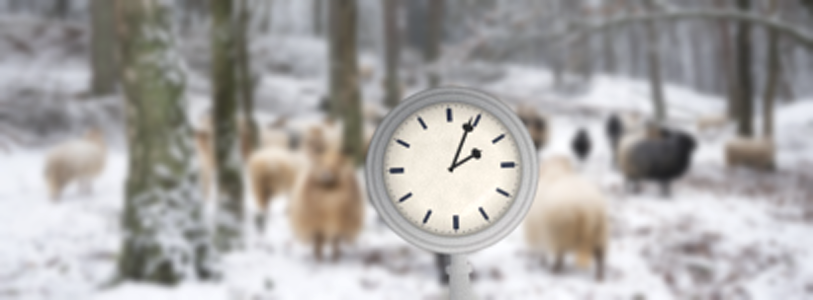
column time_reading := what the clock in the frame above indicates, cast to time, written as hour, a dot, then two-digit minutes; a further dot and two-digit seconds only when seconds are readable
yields 2.04
